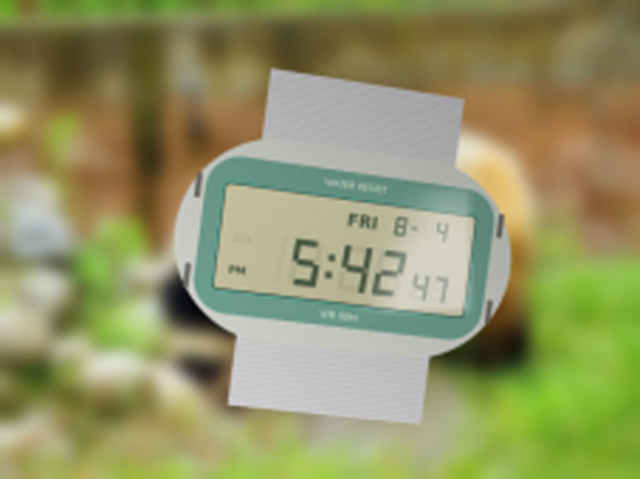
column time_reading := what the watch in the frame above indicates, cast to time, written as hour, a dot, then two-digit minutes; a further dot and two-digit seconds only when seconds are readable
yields 5.42.47
